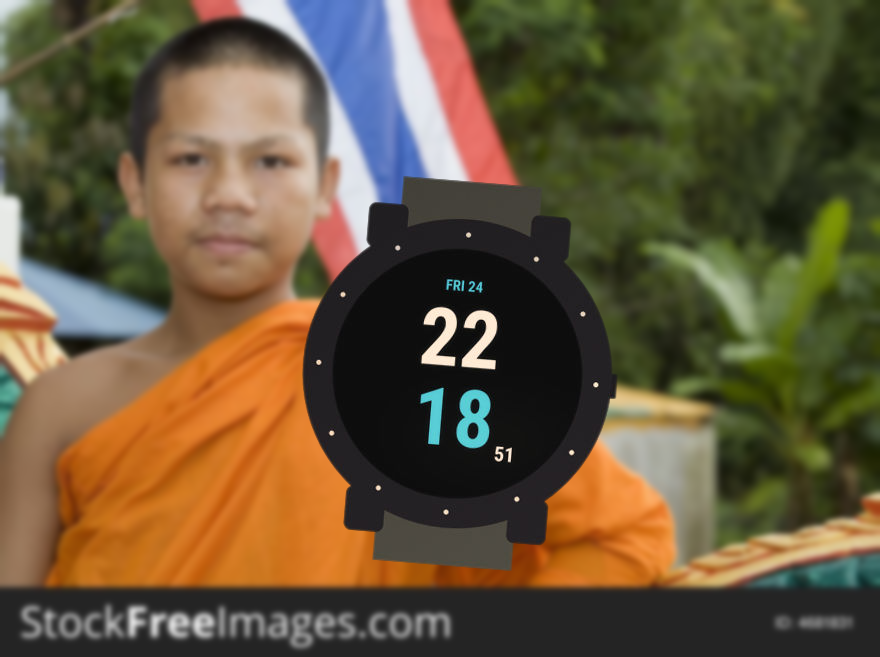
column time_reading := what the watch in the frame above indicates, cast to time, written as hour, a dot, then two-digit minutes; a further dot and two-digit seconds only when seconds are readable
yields 22.18.51
